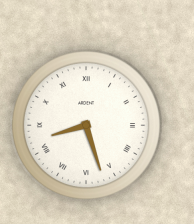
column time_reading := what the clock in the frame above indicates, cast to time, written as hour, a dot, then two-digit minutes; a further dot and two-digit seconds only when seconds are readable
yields 8.27
